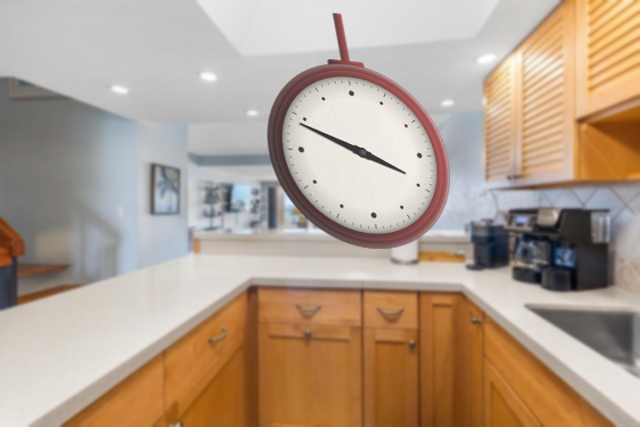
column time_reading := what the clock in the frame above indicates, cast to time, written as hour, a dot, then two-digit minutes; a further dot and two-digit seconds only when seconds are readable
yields 3.49
